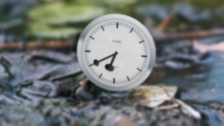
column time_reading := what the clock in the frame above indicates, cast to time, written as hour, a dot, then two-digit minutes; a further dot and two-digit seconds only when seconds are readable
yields 6.40
